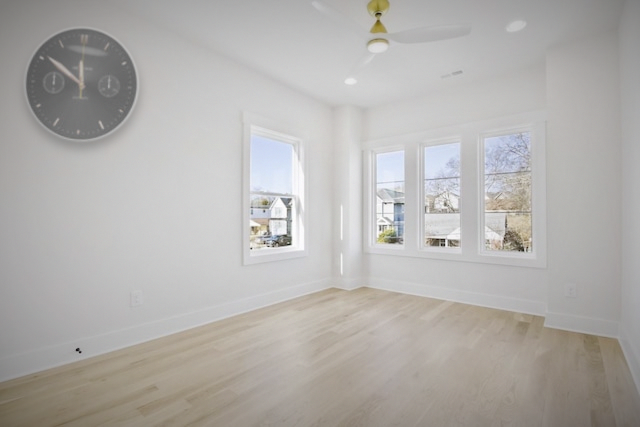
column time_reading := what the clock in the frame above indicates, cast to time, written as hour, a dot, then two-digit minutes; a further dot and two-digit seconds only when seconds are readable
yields 11.51
